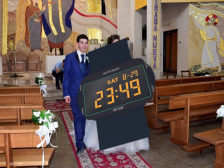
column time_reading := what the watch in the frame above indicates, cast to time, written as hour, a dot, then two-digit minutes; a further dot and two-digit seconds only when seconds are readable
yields 23.49
